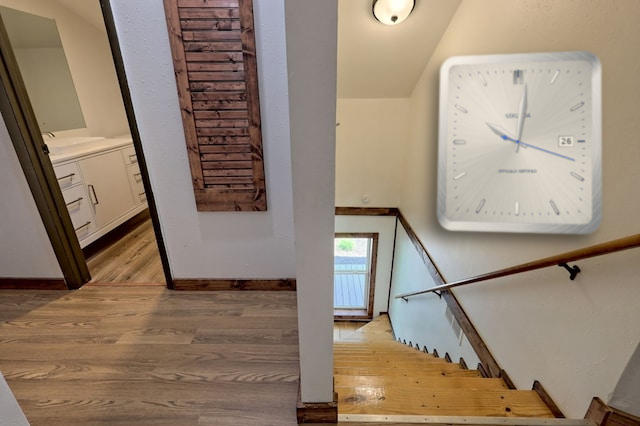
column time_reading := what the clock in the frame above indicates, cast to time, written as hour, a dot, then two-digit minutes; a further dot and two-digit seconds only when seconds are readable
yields 10.01.18
